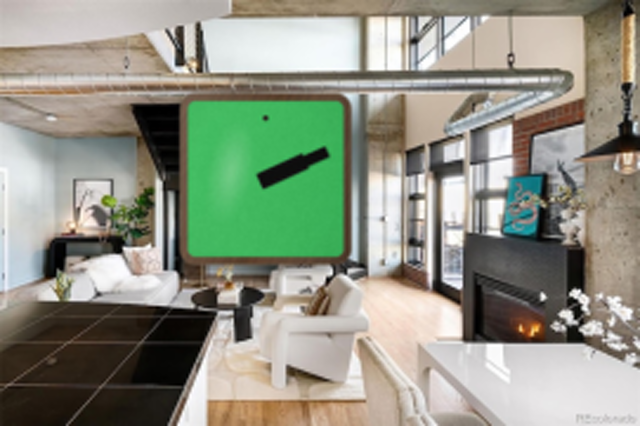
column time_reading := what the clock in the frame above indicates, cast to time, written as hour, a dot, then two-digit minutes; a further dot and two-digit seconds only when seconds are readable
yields 2.11
